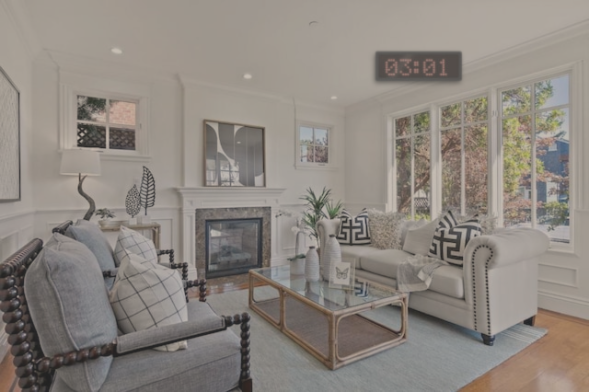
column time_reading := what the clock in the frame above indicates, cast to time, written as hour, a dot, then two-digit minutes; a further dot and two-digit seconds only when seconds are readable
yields 3.01
